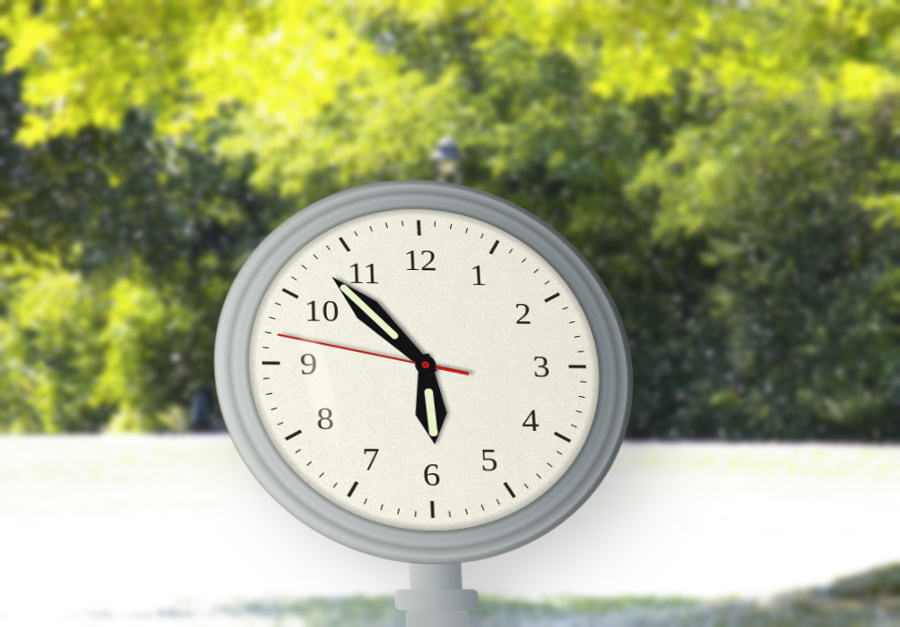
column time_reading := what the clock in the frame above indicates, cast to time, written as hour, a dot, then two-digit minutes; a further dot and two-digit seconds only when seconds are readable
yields 5.52.47
